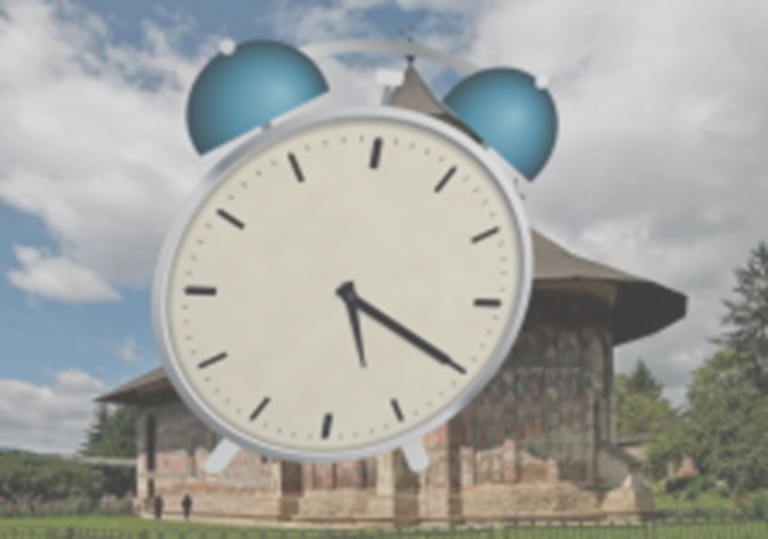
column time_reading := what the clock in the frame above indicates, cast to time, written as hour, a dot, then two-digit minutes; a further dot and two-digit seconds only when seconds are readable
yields 5.20
